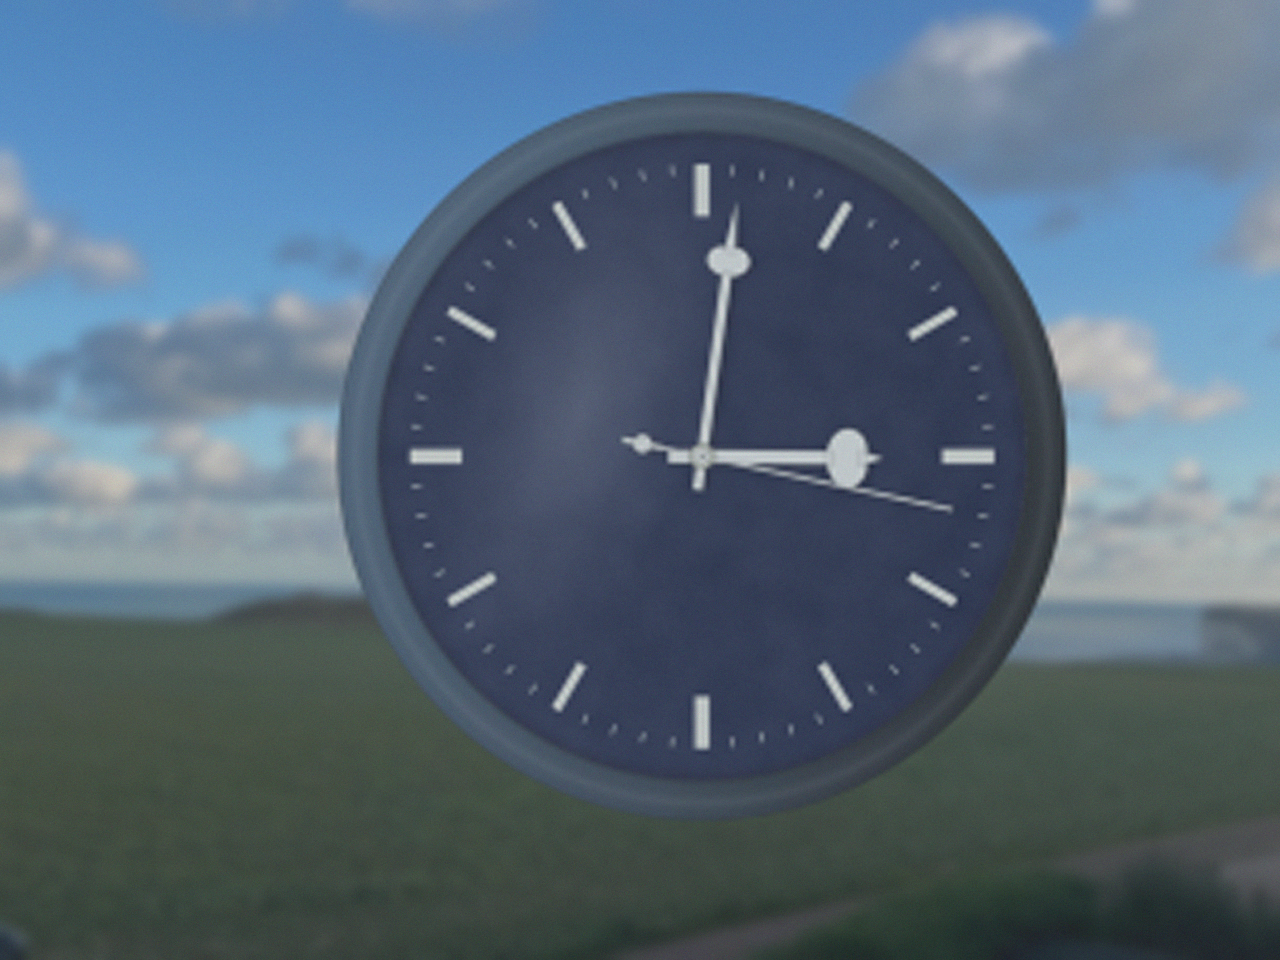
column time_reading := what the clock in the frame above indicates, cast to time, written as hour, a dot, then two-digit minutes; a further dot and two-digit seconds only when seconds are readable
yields 3.01.17
